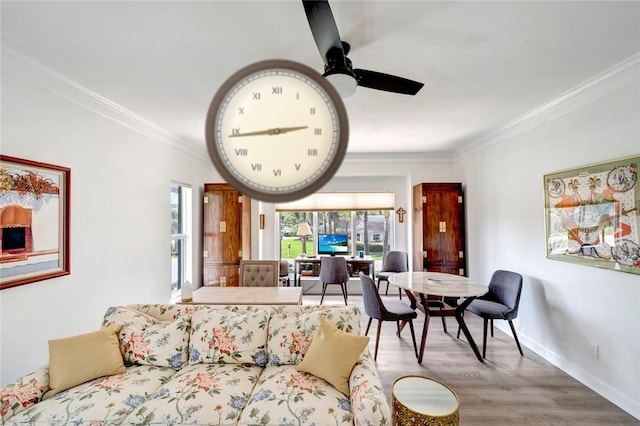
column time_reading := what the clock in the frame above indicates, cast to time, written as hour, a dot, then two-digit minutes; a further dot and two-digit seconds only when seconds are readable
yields 2.44
